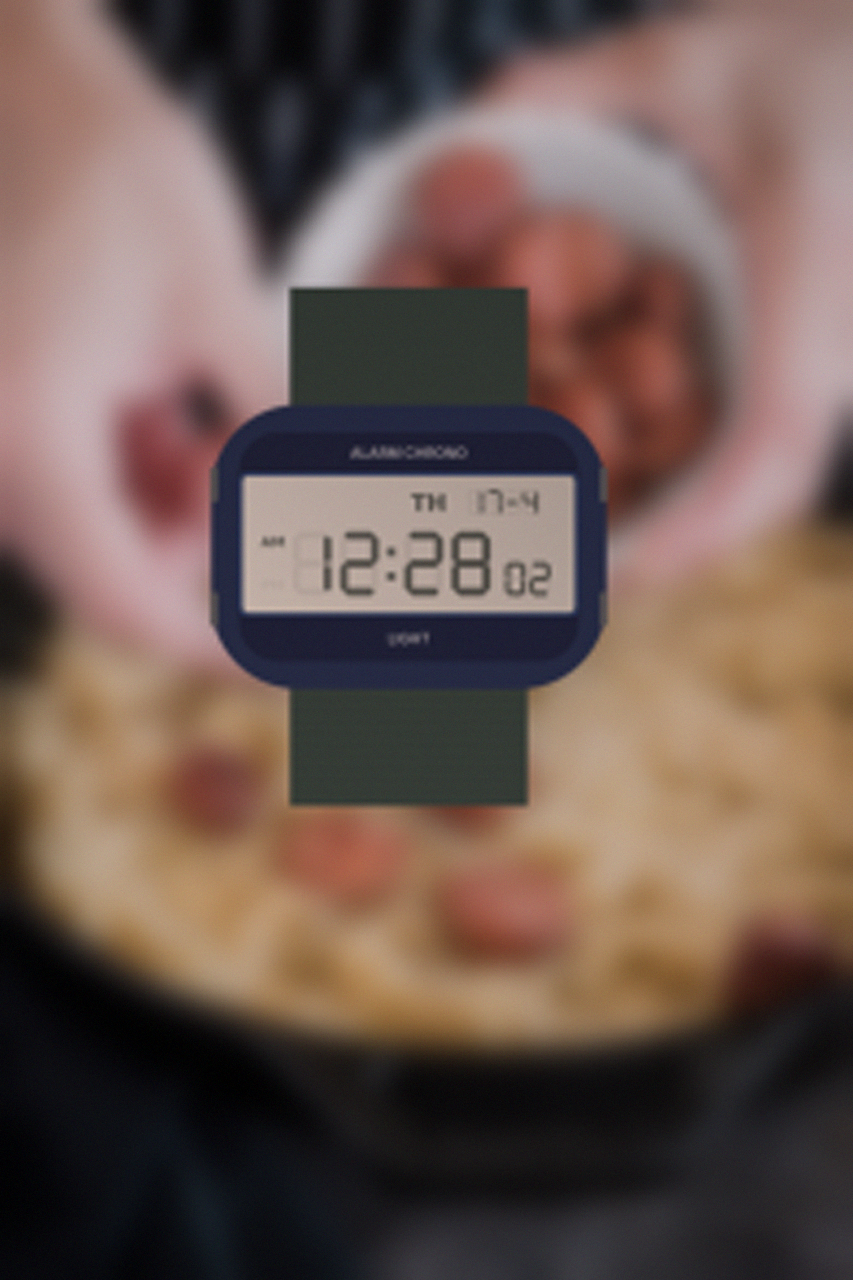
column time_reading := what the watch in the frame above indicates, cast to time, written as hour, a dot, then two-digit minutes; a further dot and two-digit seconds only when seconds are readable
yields 12.28.02
